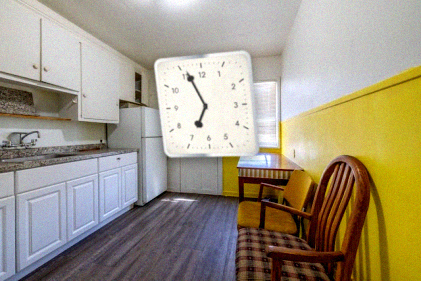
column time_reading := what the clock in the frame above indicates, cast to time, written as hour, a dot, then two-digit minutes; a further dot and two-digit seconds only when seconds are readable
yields 6.56
